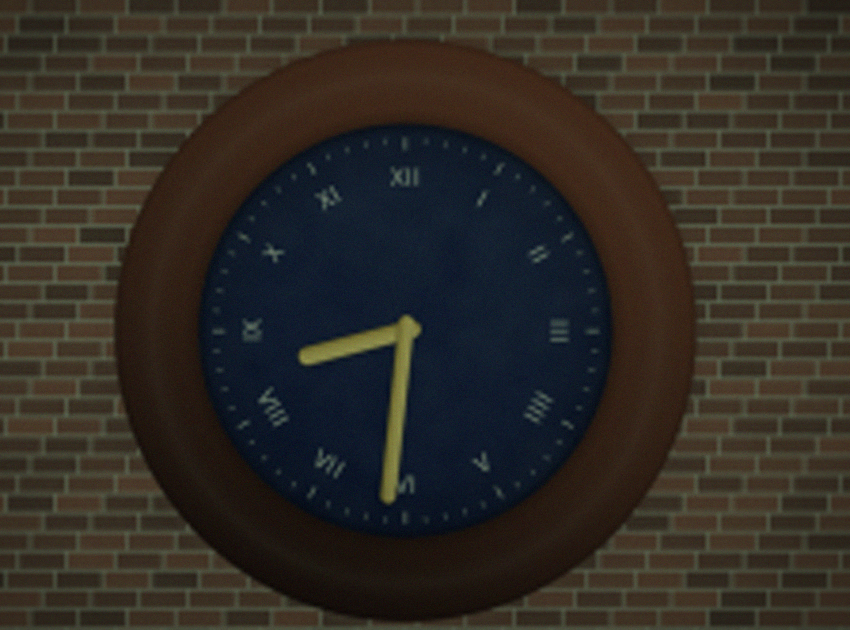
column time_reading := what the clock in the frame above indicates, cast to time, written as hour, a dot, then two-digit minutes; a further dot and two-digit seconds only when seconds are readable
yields 8.31
